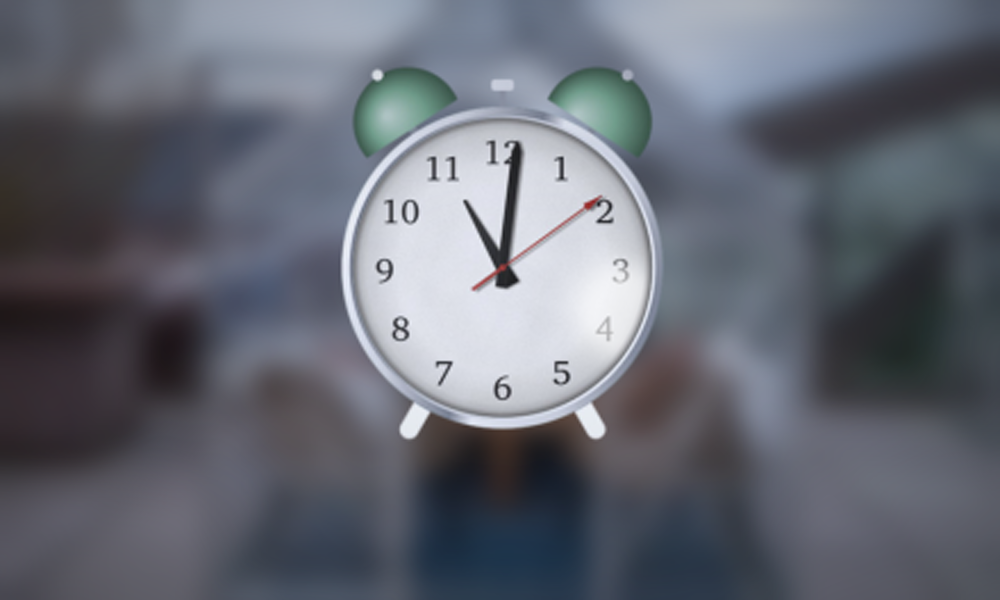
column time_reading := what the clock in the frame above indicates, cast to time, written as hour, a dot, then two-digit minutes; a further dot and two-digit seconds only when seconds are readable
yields 11.01.09
